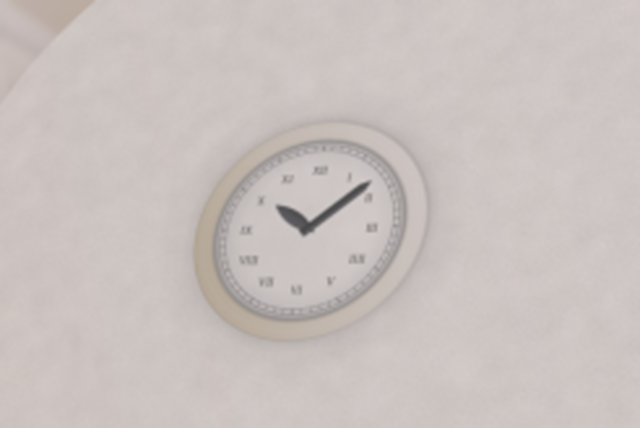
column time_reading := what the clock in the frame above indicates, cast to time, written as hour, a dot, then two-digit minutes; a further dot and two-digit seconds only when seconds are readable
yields 10.08
